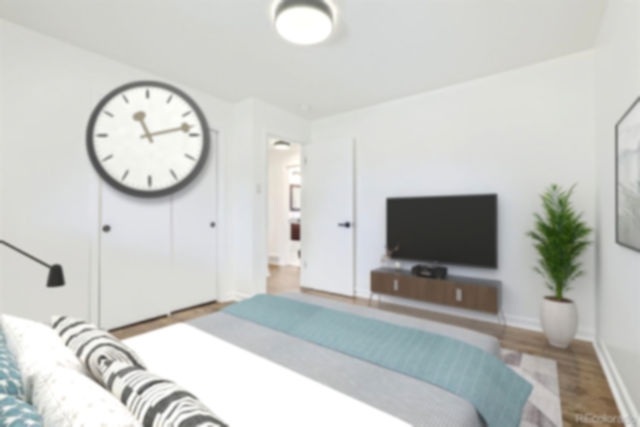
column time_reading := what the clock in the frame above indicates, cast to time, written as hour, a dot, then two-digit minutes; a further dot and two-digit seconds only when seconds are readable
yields 11.13
